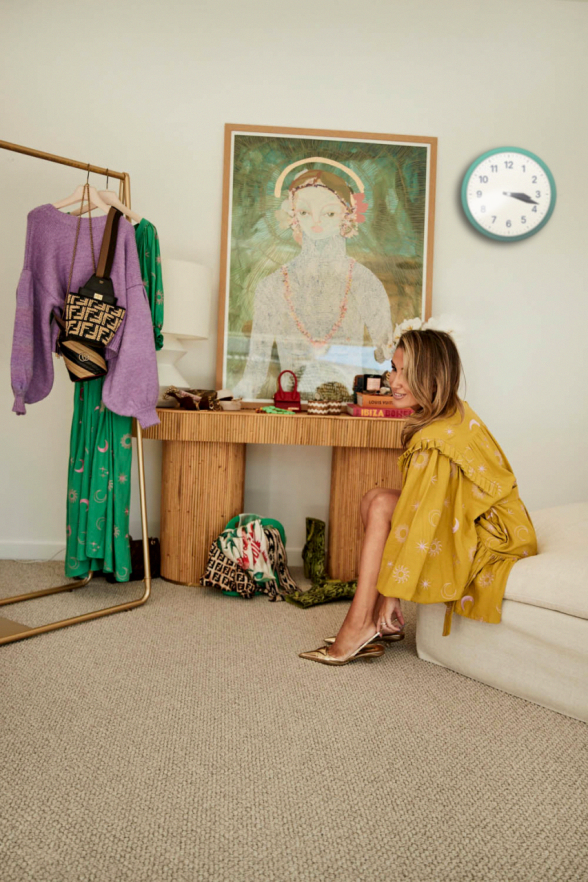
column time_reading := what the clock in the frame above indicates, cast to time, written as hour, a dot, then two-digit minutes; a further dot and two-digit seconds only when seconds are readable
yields 3.18
